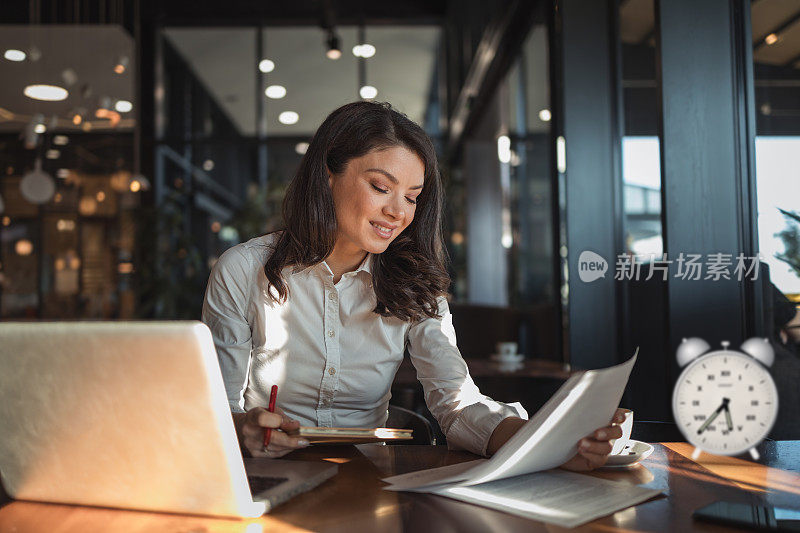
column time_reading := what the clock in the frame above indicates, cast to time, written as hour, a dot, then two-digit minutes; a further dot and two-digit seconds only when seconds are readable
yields 5.37
